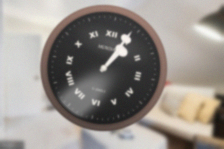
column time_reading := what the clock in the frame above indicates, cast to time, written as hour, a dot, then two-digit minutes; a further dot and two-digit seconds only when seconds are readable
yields 1.04
